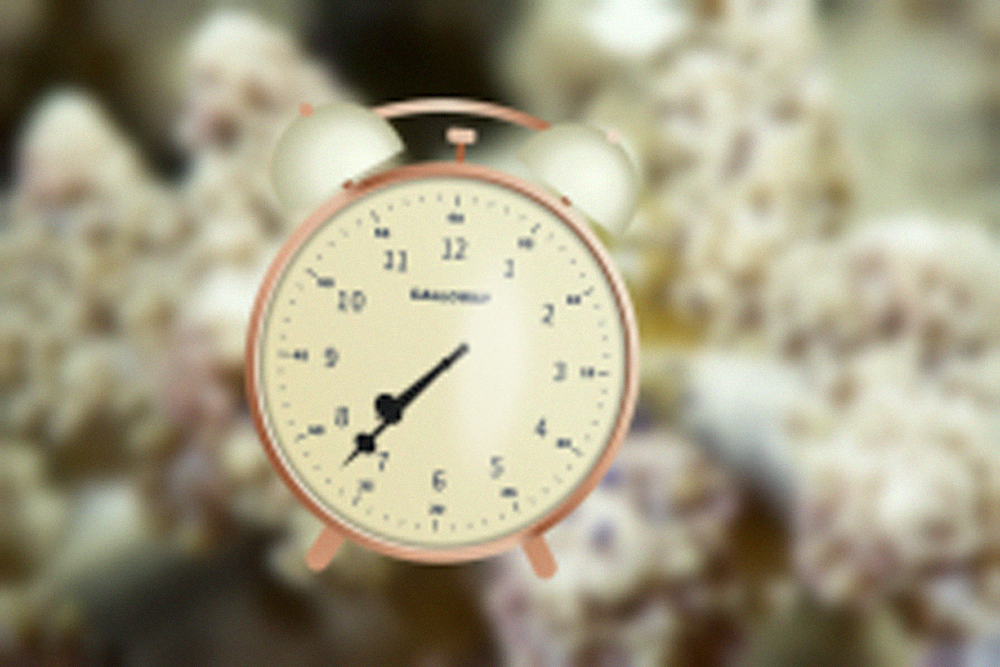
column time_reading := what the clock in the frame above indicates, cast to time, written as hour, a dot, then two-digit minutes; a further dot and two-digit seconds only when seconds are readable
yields 7.37
